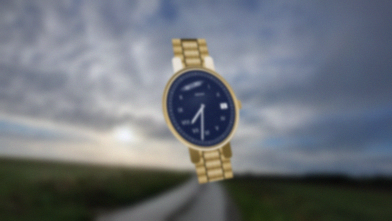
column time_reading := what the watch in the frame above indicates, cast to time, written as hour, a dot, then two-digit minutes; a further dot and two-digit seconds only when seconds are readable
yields 7.32
